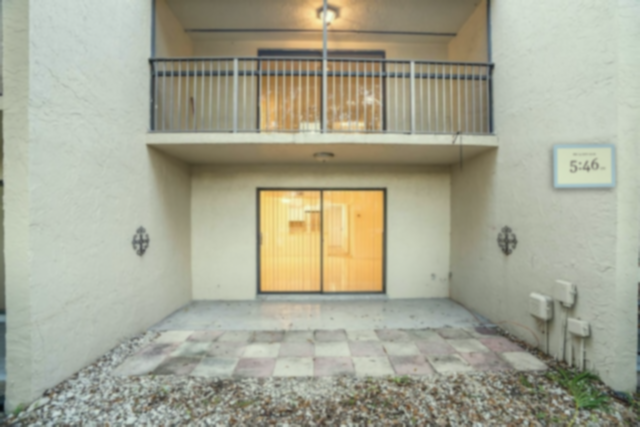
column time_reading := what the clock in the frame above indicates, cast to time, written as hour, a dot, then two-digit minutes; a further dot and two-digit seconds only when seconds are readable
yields 5.46
